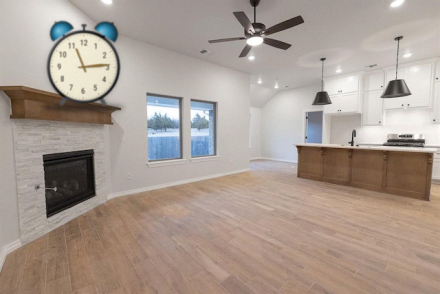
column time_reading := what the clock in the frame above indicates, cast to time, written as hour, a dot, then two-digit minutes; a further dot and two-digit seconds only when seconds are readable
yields 11.14
